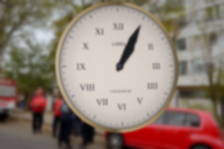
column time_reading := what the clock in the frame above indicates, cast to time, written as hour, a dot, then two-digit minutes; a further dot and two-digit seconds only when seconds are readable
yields 1.05
